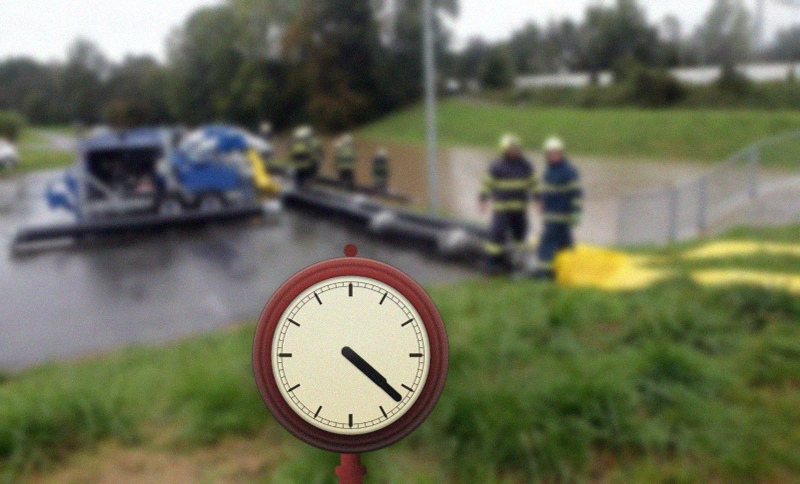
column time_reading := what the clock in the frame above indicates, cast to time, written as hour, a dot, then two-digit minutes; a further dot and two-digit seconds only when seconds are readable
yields 4.22
